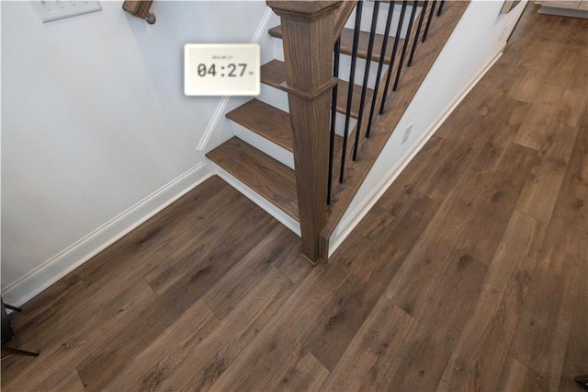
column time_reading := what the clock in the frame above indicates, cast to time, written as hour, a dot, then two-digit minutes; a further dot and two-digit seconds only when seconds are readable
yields 4.27
